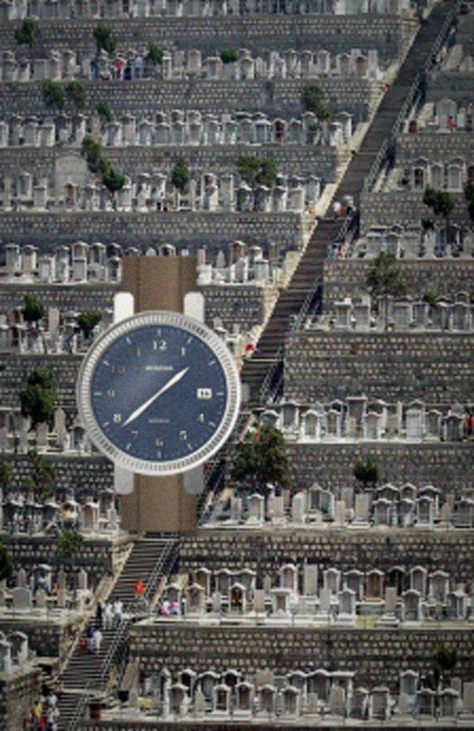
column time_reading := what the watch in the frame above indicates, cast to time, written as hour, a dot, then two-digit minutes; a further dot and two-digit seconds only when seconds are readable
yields 1.38
